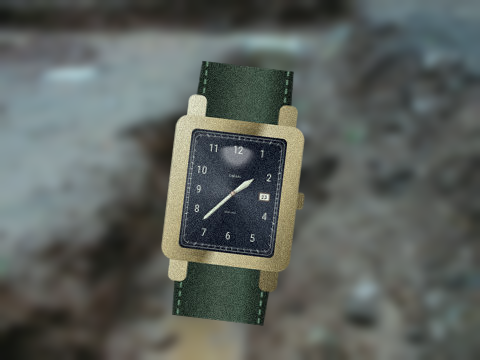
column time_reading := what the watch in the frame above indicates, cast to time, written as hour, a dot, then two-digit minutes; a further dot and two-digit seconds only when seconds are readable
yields 1.37
